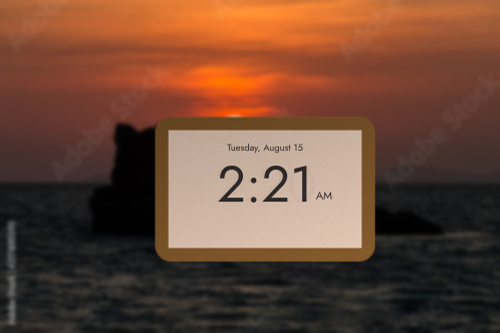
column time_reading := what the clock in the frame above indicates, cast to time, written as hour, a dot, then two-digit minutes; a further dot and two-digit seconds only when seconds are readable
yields 2.21
